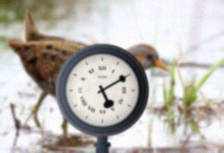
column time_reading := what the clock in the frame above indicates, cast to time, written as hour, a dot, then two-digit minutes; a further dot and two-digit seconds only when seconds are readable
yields 5.10
